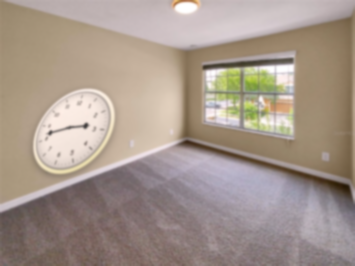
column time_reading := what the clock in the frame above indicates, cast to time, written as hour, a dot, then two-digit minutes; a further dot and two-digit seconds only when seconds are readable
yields 2.42
